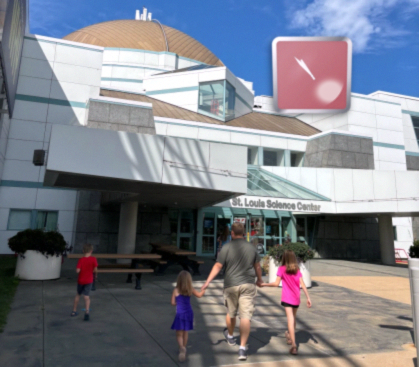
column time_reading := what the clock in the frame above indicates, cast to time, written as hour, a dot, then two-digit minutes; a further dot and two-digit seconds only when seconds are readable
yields 10.53
